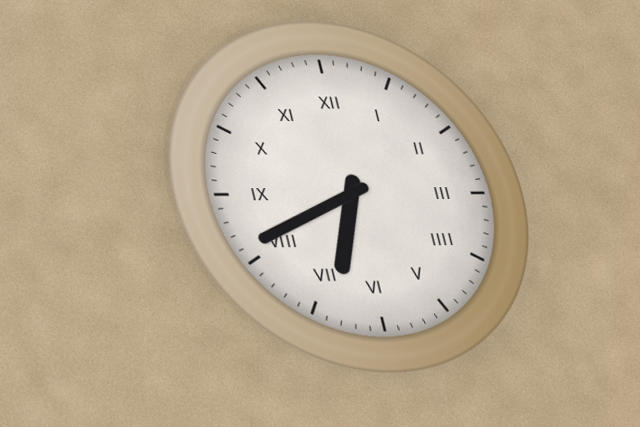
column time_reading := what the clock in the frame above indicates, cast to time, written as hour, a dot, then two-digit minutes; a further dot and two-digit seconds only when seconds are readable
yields 6.41
